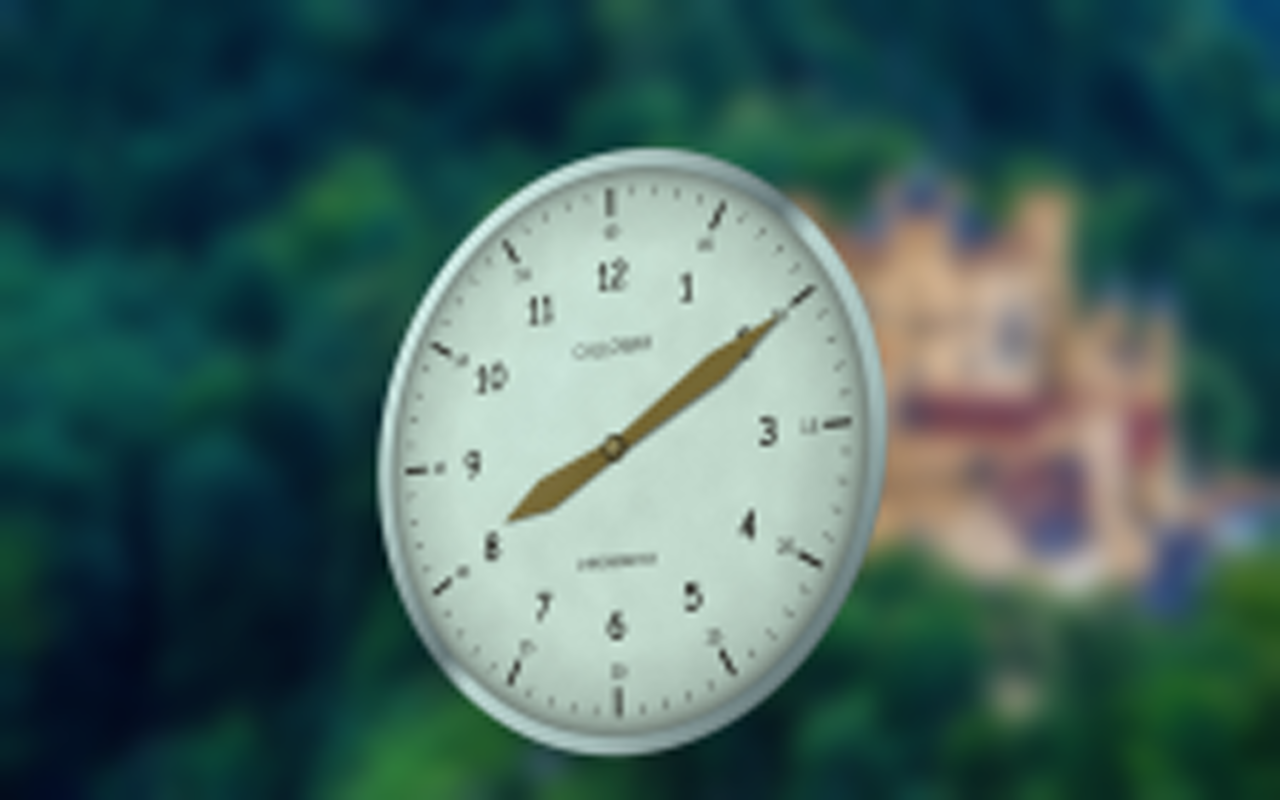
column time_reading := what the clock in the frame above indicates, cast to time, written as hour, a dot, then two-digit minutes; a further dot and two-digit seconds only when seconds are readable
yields 8.10
